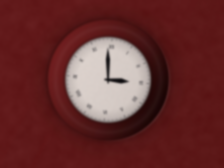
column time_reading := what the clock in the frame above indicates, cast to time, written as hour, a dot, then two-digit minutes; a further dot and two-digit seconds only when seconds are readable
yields 2.59
